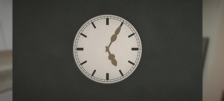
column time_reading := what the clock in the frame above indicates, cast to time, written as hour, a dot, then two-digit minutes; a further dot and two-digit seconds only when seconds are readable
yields 5.05
